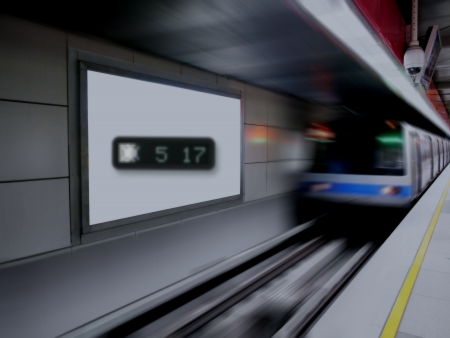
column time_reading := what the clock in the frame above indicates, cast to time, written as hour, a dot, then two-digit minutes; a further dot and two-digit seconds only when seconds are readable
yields 5.17
